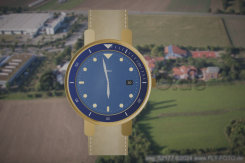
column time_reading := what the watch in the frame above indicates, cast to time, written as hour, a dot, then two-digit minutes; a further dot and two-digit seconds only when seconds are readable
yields 5.58
